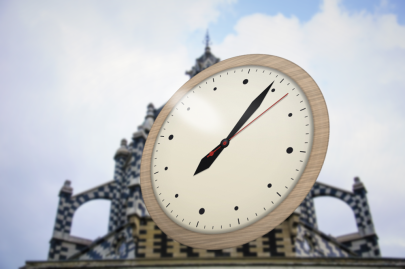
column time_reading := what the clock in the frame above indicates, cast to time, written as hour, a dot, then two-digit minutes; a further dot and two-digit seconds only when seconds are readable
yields 7.04.07
